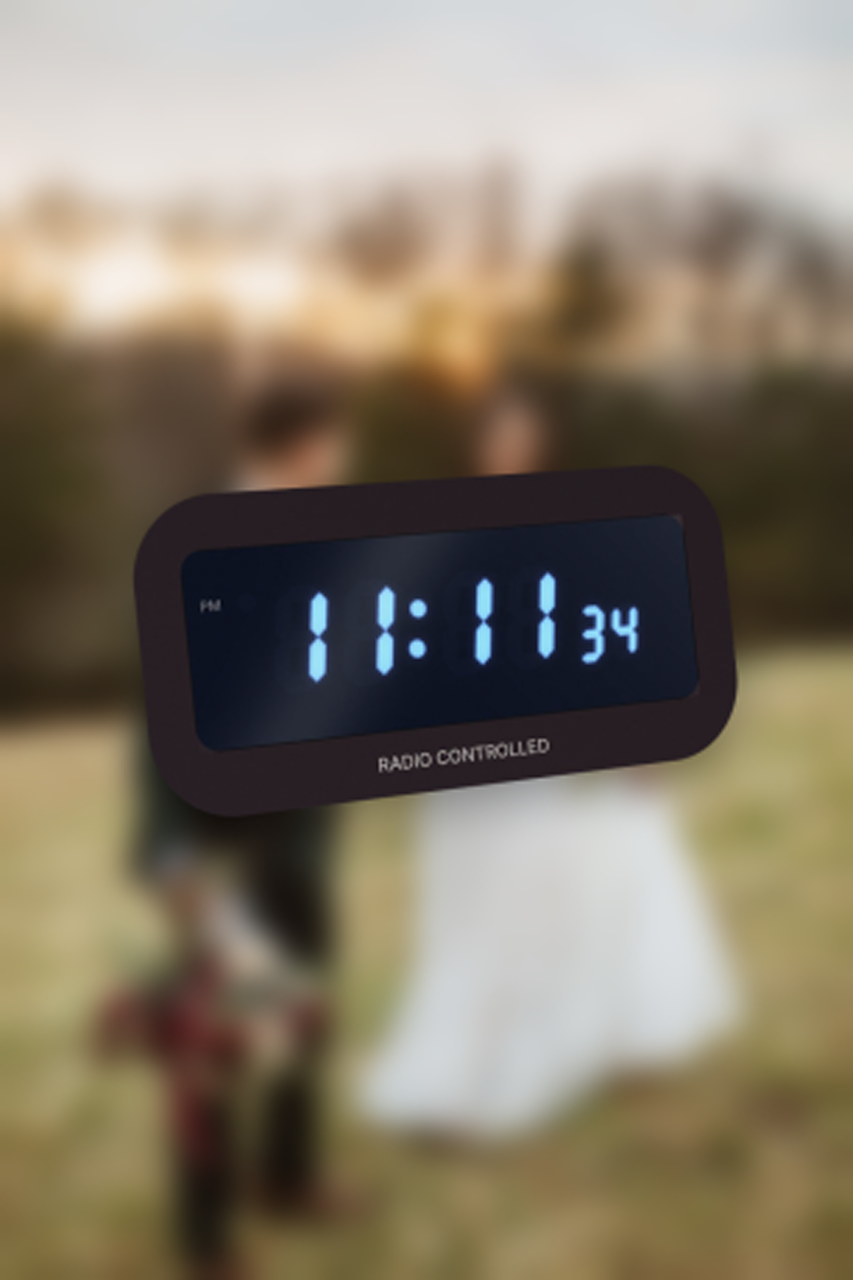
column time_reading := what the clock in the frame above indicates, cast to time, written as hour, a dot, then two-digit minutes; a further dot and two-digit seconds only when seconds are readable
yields 11.11.34
